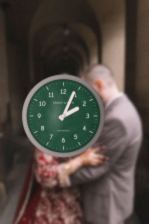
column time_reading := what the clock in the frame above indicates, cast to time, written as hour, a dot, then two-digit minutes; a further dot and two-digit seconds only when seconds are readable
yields 2.04
